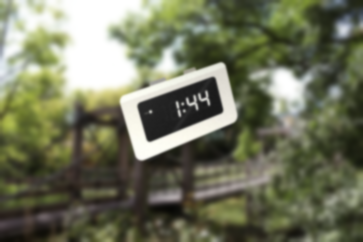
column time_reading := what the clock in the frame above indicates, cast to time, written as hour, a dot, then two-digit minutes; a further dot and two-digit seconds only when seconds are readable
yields 1.44
